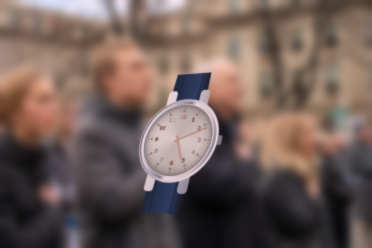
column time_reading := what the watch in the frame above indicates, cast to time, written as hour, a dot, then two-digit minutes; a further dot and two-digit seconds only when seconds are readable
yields 5.11
